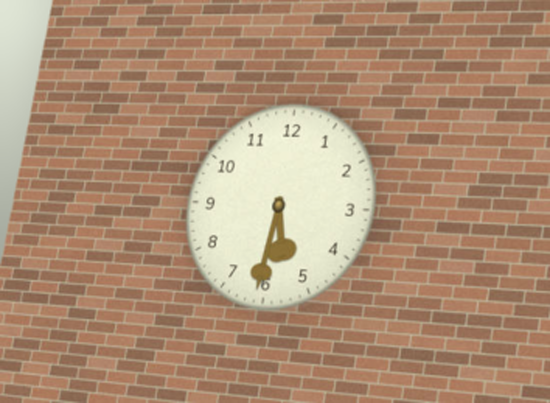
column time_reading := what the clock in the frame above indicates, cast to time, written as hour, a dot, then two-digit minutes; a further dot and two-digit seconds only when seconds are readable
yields 5.31
